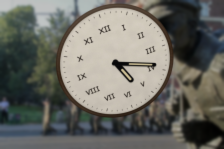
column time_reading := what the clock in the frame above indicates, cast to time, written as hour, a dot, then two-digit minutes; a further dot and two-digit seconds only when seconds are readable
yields 5.19
